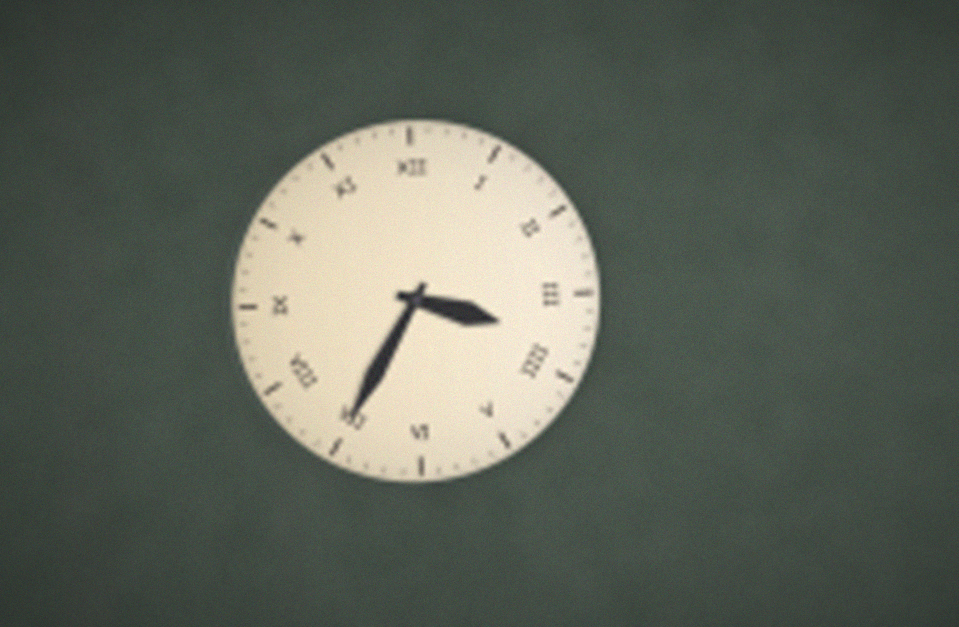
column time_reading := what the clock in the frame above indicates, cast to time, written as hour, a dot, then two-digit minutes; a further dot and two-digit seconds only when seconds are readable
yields 3.35
